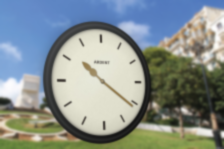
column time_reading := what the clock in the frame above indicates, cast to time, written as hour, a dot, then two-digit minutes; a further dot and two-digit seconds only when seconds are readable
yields 10.21
